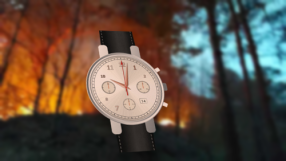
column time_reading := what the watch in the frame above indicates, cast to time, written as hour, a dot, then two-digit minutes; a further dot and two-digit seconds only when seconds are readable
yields 10.02
